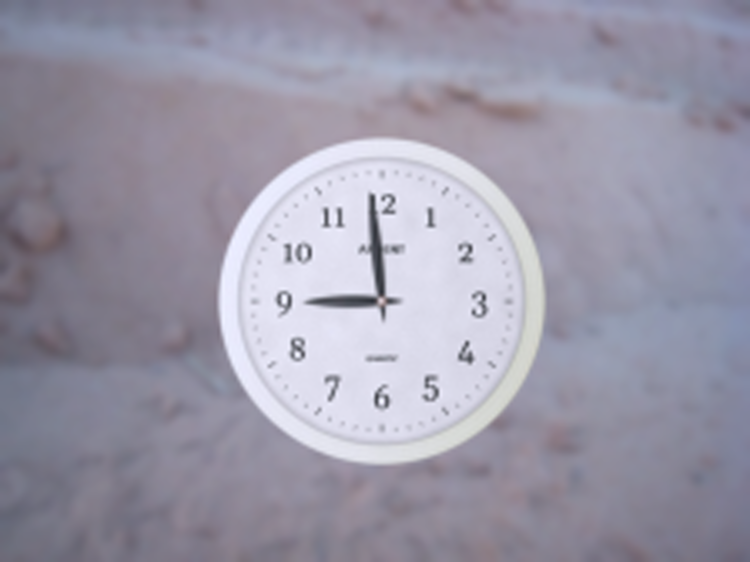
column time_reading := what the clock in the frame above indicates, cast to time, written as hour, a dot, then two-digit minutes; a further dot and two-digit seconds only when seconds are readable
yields 8.59
